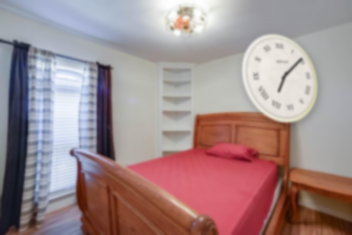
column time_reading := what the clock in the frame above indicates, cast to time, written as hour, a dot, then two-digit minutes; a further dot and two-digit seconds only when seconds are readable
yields 7.09
